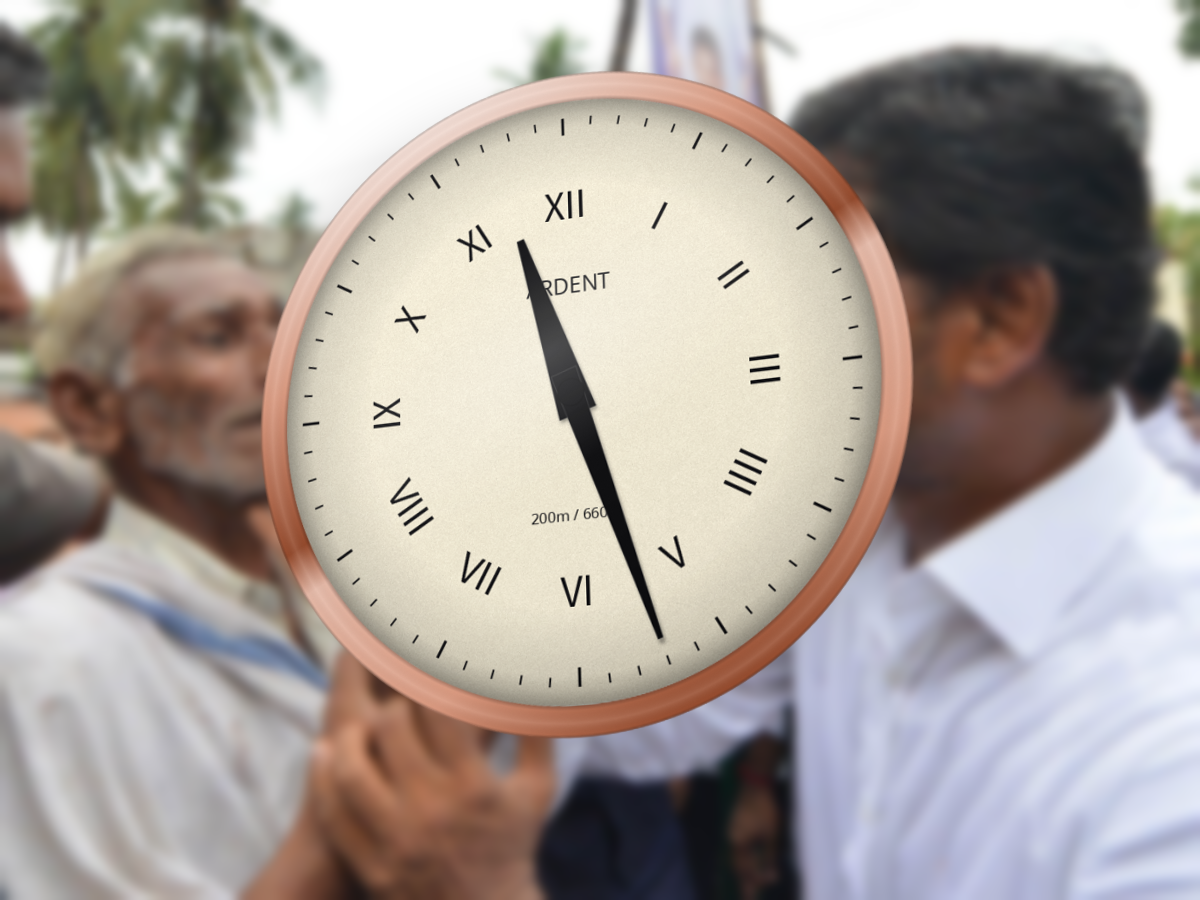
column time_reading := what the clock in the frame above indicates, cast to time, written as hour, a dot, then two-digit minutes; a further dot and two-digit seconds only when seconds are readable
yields 11.27
